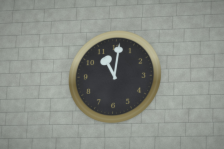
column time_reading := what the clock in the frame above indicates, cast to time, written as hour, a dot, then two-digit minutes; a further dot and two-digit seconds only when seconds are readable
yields 11.01
